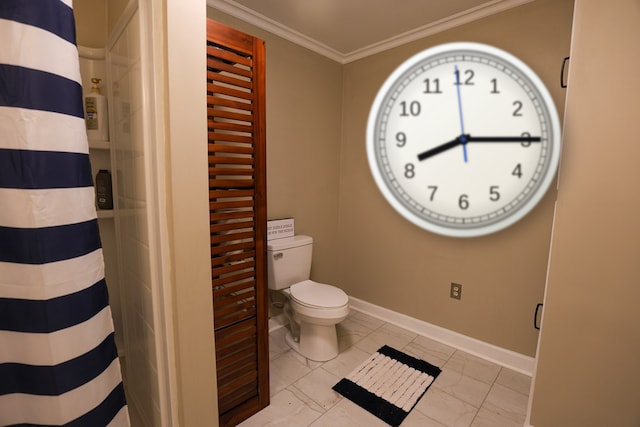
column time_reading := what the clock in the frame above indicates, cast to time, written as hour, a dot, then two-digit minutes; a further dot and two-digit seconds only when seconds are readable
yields 8.14.59
